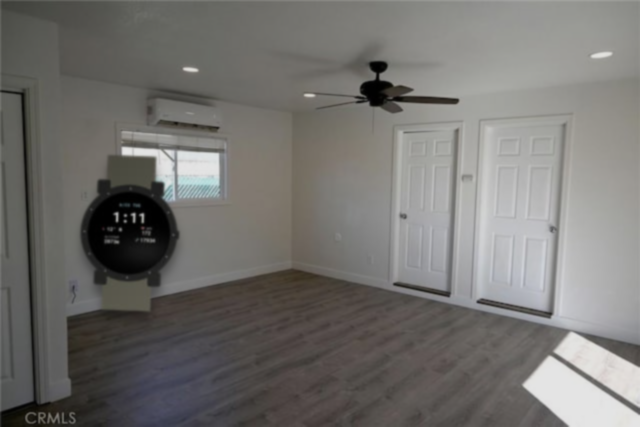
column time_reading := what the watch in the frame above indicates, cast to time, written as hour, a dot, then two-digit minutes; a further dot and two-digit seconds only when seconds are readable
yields 1.11
